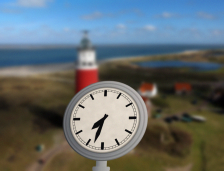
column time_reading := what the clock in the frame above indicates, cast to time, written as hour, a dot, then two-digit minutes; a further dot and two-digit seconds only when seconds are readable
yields 7.33
